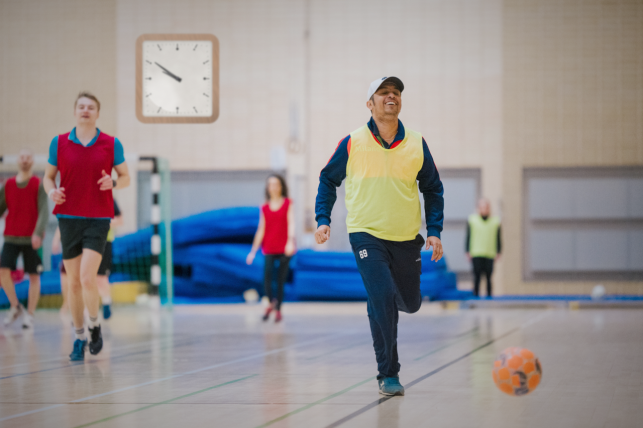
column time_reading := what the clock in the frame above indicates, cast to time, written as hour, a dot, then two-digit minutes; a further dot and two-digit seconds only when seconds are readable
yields 9.51
